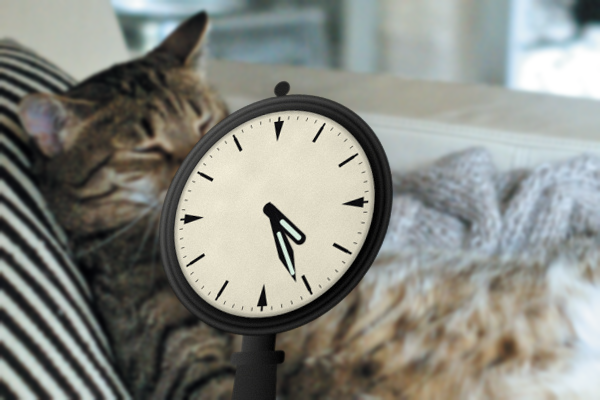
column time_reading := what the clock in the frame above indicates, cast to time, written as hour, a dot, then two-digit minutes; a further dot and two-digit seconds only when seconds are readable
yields 4.26
